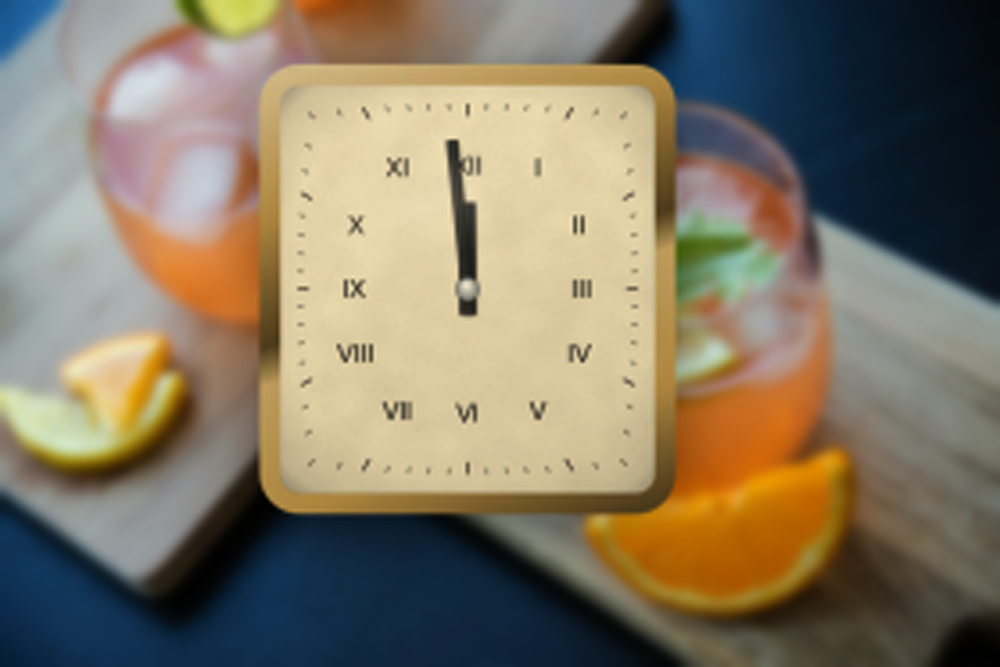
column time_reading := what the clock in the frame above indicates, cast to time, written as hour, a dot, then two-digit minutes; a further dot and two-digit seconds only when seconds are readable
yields 11.59
